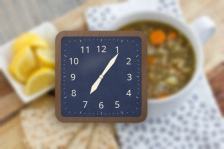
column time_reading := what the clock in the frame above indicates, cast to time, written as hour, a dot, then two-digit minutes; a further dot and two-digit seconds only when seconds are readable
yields 7.06
